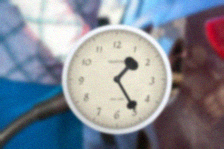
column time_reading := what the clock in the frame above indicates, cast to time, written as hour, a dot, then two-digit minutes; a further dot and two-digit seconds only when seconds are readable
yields 1.25
